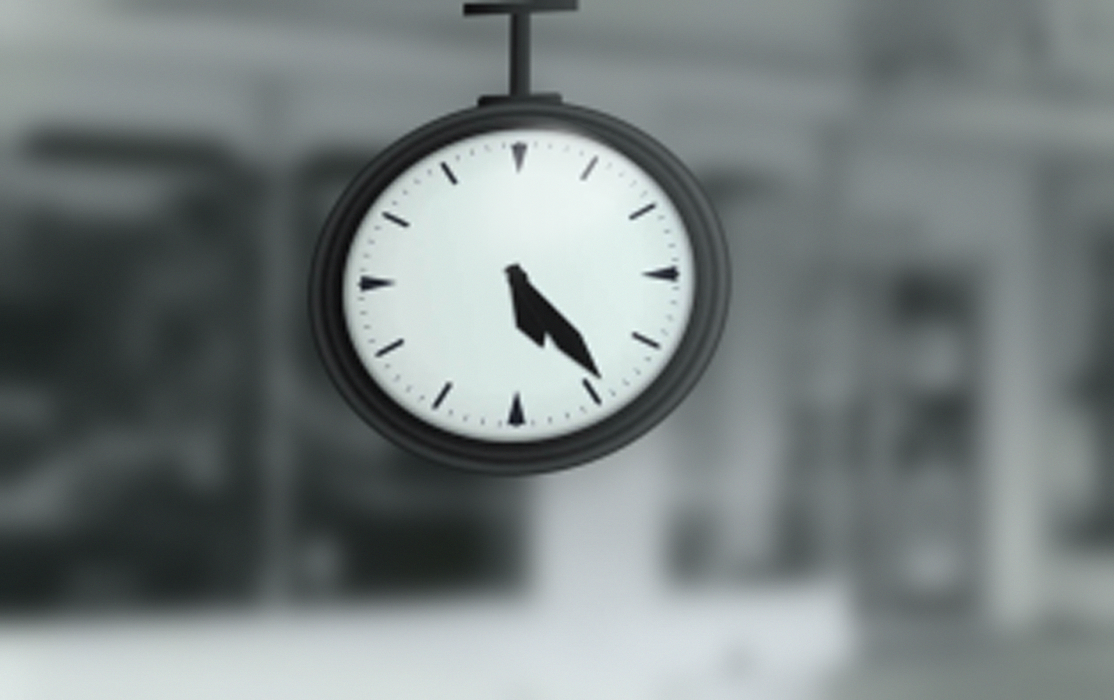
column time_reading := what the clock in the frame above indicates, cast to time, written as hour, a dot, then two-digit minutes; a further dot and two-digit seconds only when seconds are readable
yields 5.24
